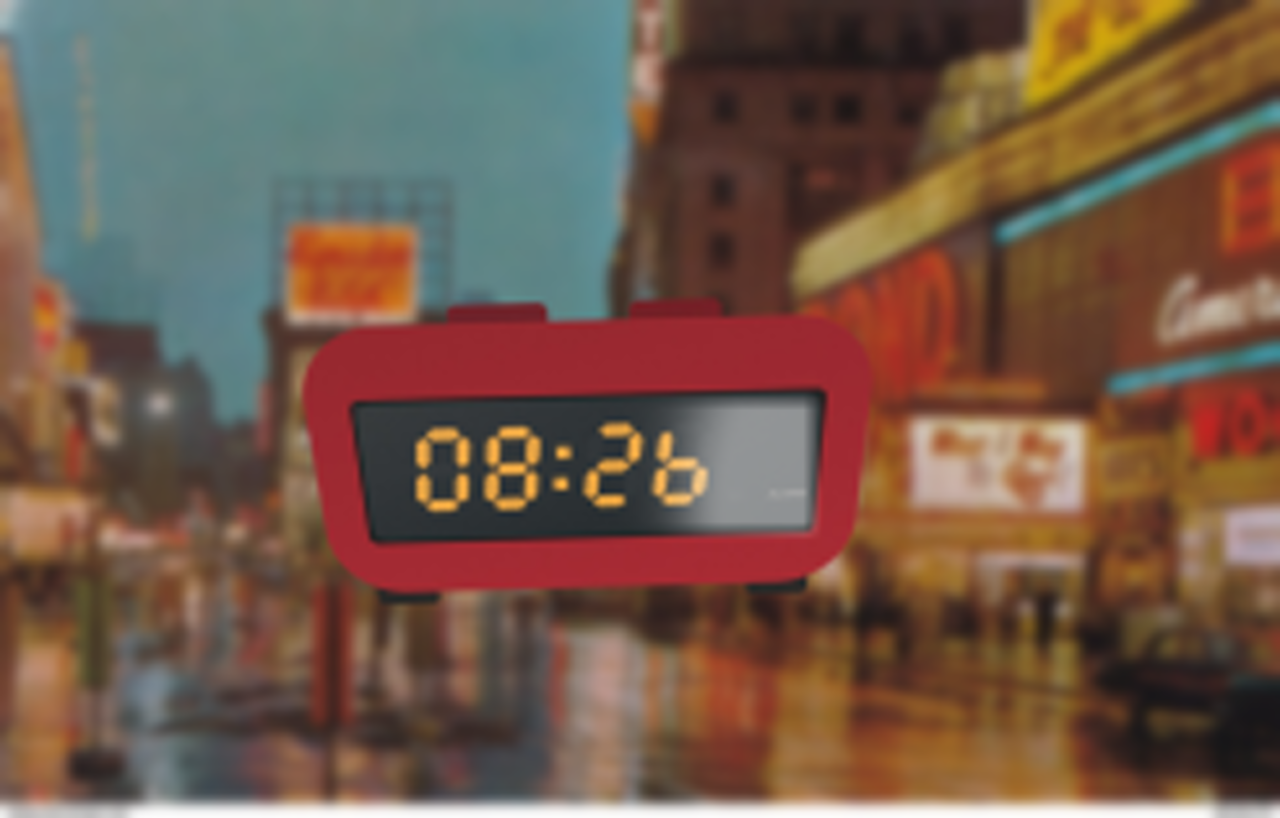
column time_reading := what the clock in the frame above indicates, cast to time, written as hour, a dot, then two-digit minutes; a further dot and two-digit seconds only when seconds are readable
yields 8.26
